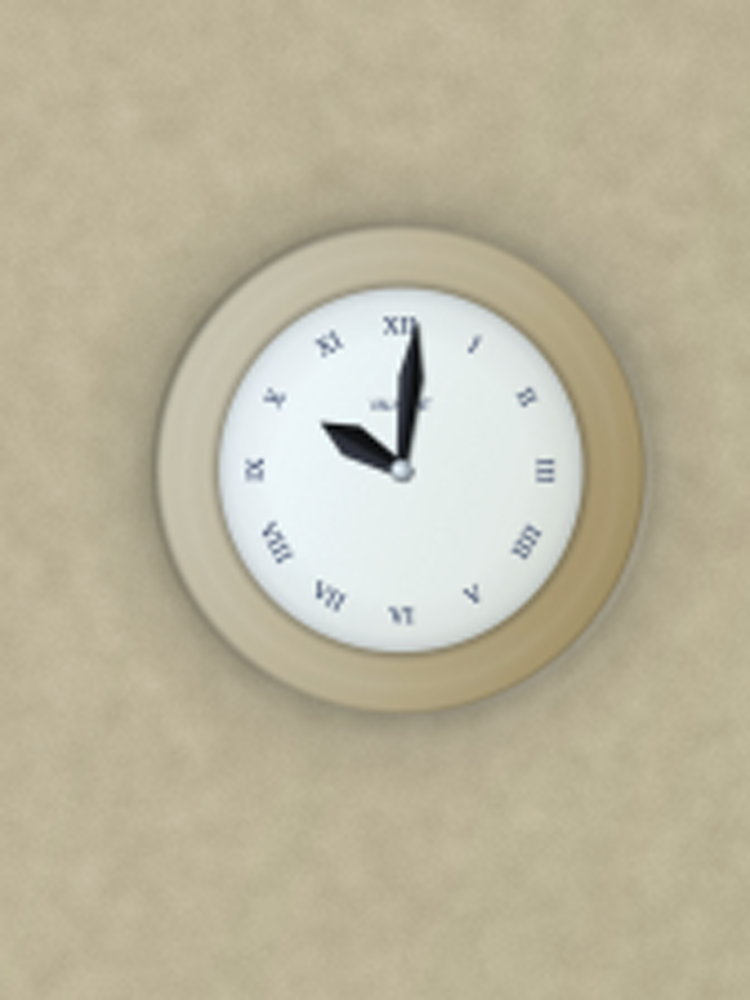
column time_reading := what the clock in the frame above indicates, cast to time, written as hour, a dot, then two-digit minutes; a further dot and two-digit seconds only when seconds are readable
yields 10.01
